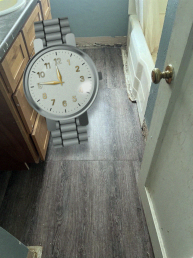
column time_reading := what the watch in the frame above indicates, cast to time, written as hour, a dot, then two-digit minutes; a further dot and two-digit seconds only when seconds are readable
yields 11.46
